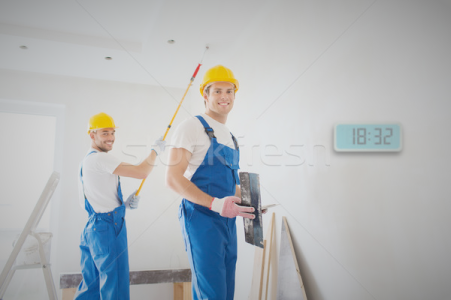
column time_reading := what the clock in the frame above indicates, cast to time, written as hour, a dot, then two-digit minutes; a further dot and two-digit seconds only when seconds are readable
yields 18.32
